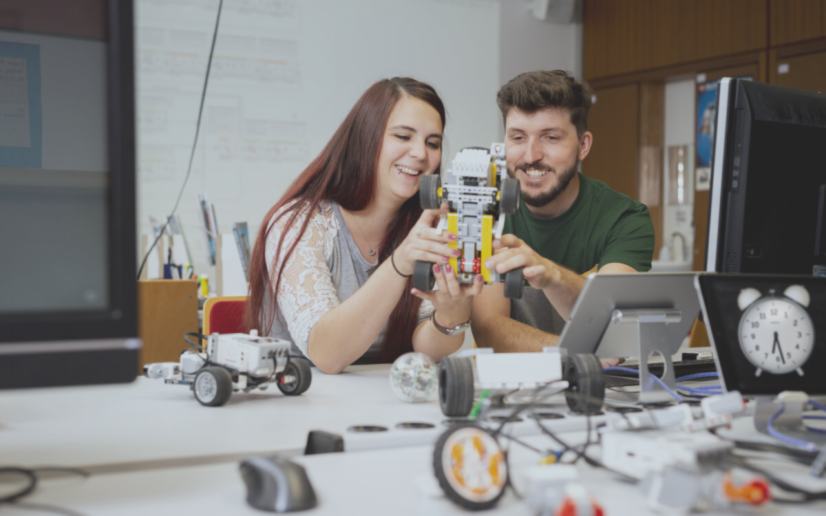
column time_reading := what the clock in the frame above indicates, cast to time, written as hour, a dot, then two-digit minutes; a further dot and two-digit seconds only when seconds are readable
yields 6.28
